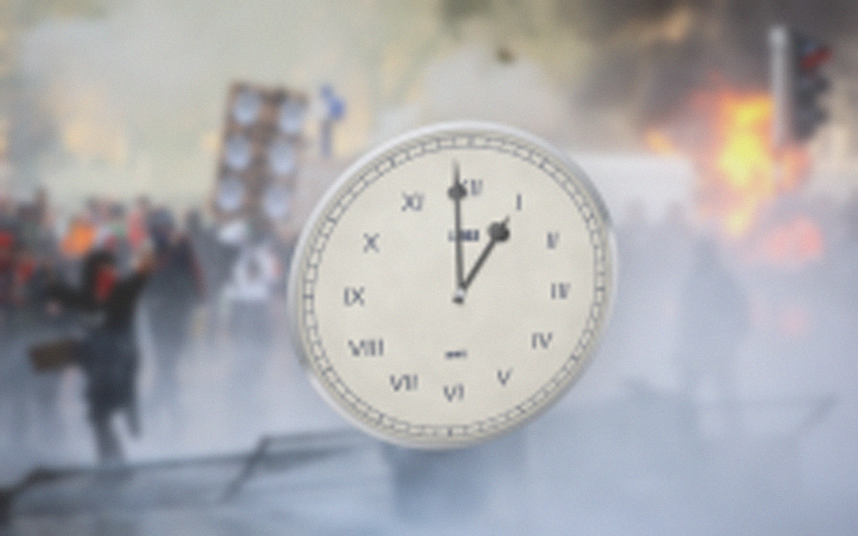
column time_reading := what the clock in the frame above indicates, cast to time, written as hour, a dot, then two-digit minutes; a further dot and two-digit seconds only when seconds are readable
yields 12.59
